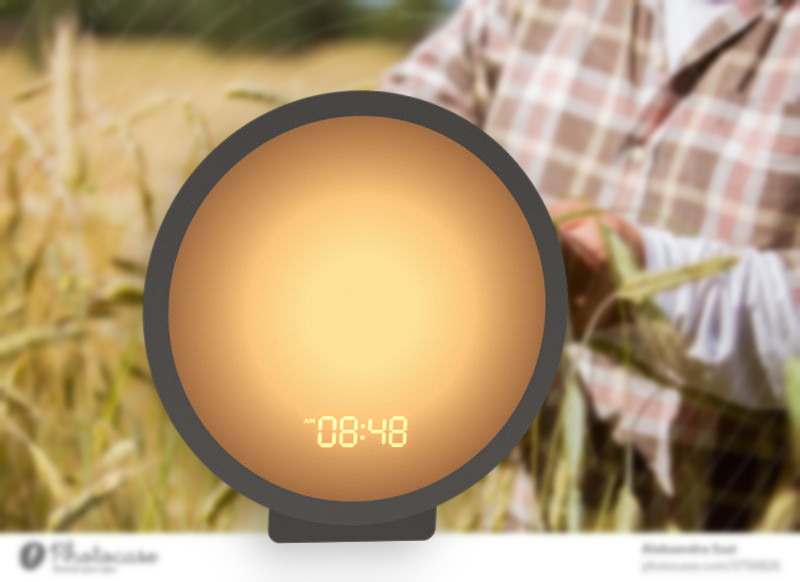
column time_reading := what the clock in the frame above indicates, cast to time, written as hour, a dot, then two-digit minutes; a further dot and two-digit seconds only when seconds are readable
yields 8.48
